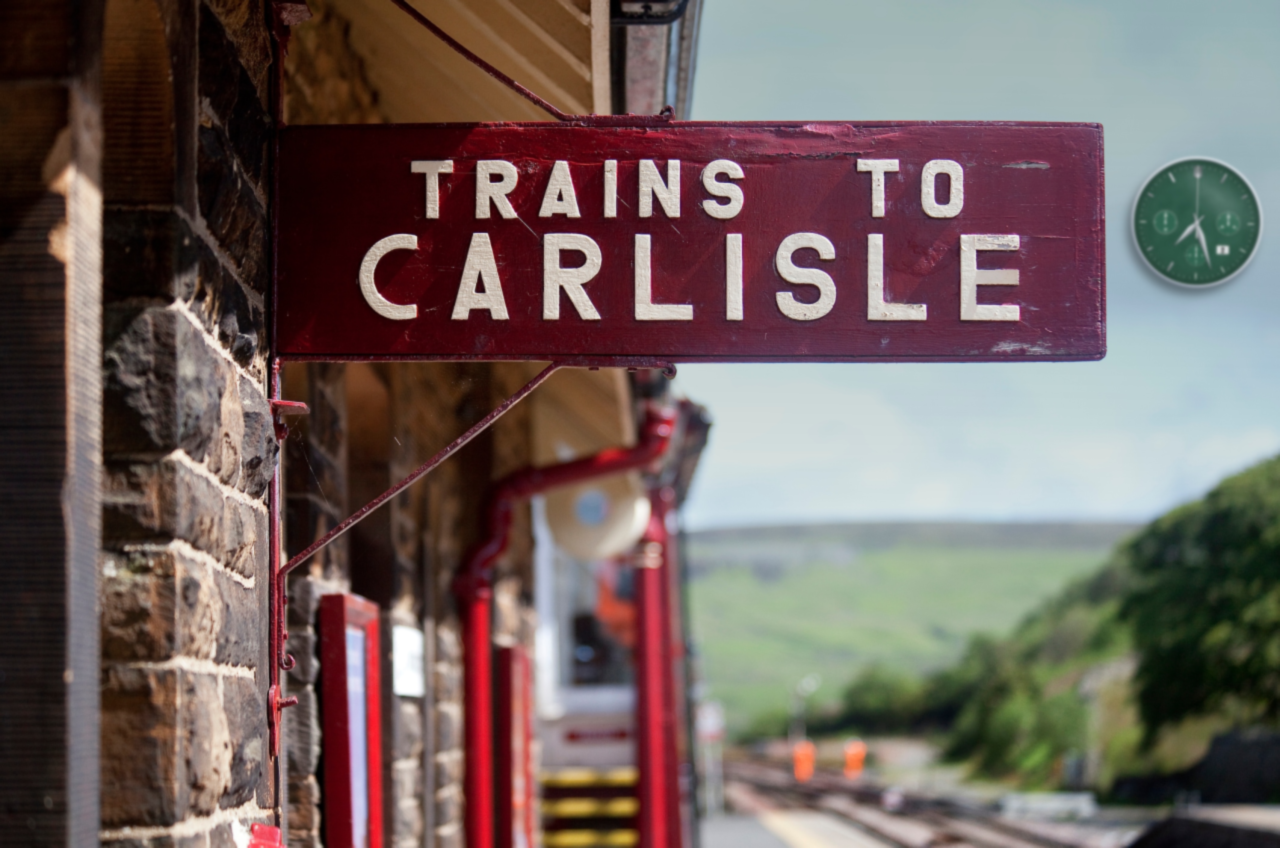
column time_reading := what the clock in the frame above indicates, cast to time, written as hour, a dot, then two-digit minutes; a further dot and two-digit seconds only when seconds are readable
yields 7.27
